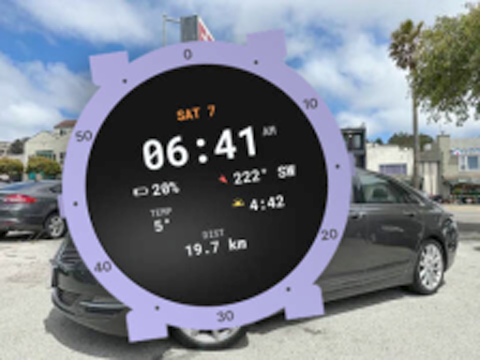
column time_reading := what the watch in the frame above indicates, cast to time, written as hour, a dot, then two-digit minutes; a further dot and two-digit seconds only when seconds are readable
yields 6.41
